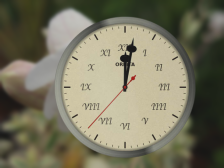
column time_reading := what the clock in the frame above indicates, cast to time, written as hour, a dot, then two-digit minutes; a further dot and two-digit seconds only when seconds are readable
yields 12.01.37
